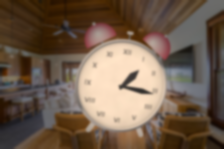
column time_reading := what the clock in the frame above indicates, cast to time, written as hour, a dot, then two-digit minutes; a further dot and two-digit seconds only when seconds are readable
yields 1.16
